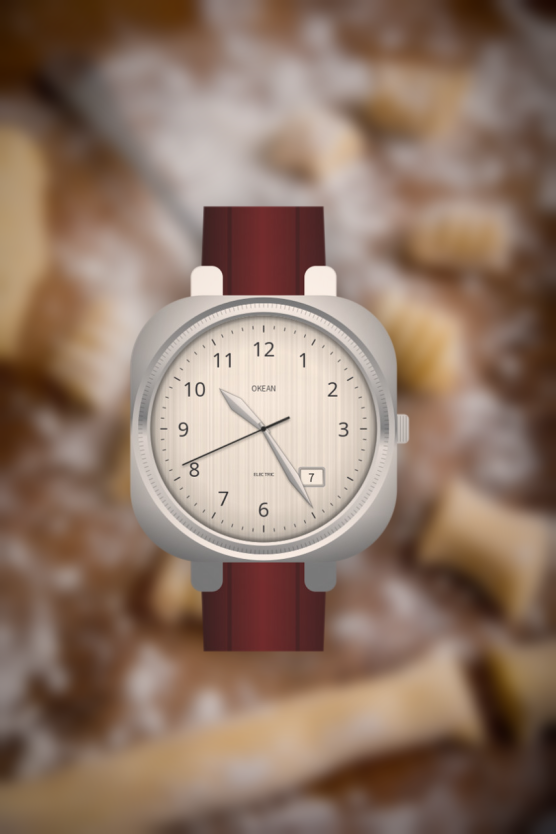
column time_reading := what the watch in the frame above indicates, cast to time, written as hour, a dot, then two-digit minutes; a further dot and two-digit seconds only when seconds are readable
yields 10.24.41
